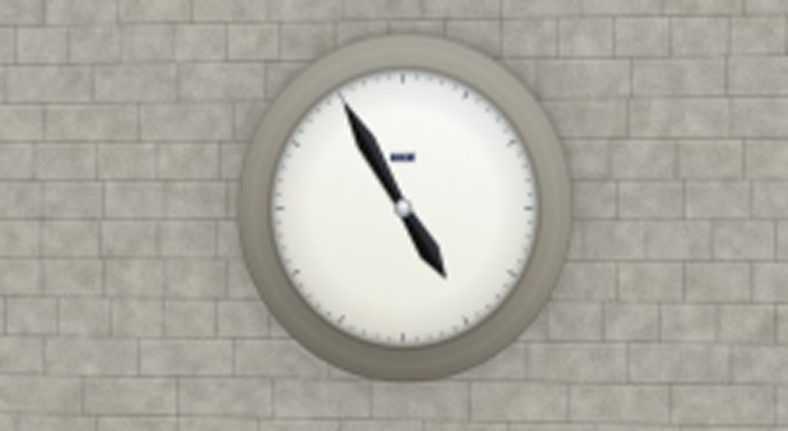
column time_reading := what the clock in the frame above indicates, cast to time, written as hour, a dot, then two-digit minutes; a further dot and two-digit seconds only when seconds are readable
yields 4.55
